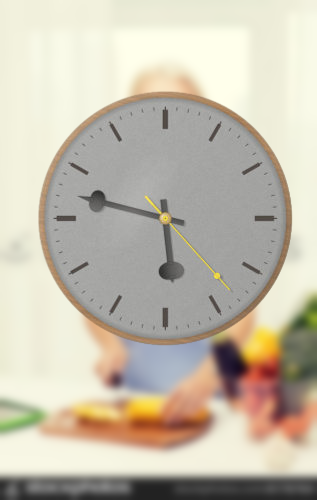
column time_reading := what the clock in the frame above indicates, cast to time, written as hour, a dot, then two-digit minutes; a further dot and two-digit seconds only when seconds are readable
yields 5.47.23
